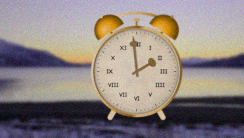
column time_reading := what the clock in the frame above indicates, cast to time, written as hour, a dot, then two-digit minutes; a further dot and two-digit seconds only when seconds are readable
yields 1.59
